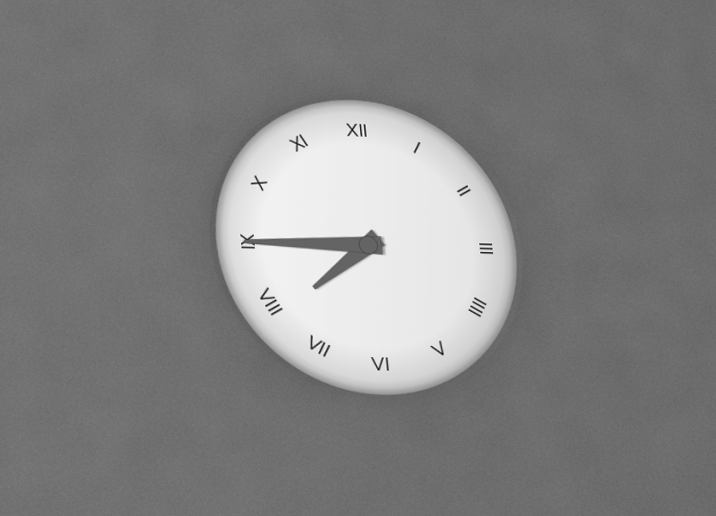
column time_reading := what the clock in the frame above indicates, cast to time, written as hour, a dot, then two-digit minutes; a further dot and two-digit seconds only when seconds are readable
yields 7.45
